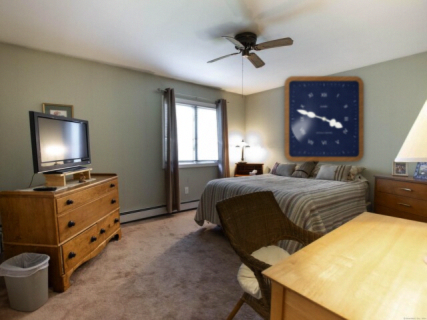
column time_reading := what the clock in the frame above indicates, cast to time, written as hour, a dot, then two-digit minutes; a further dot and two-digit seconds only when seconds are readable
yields 3.48
